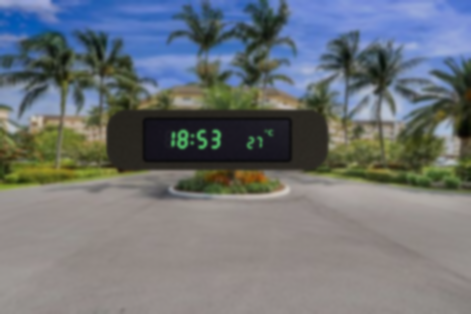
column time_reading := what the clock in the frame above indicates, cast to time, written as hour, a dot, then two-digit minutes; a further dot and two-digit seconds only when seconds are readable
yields 18.53
